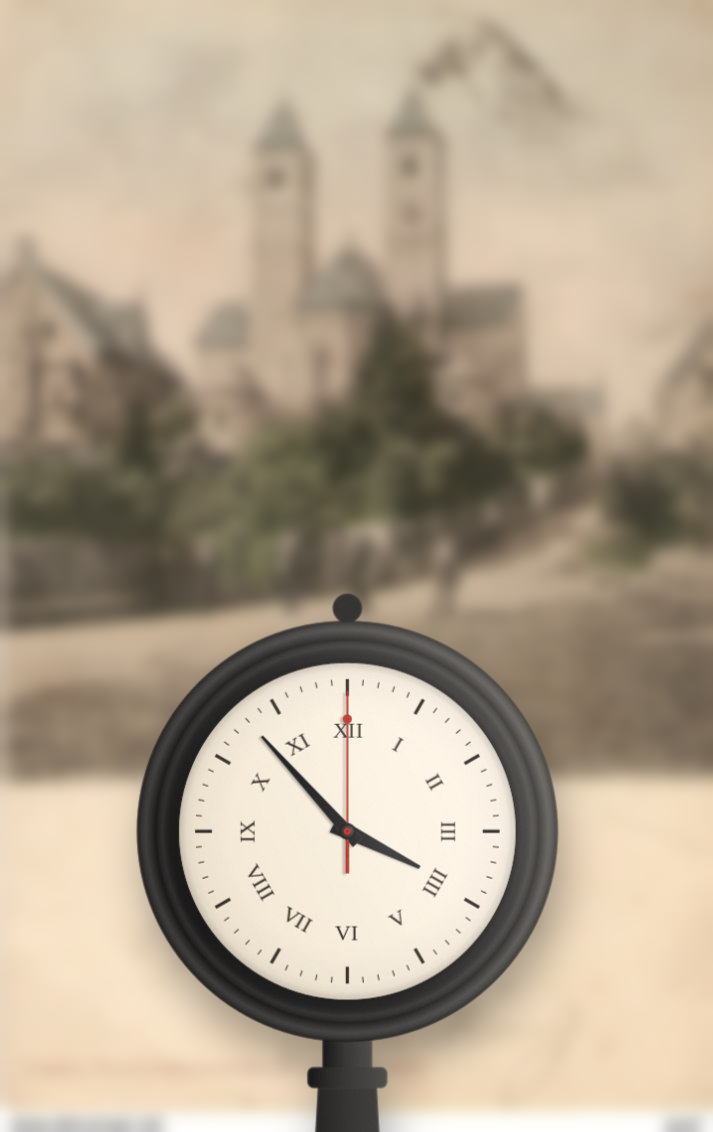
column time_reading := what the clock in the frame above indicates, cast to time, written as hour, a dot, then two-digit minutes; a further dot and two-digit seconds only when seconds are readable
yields 3.53.00
